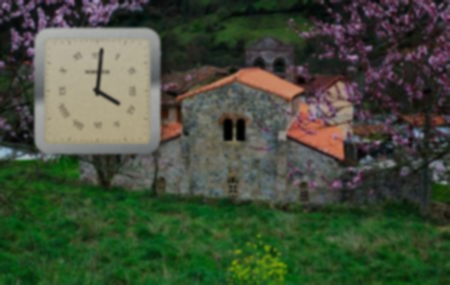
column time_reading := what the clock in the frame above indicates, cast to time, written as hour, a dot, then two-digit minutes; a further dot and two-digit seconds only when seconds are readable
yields 4.01
